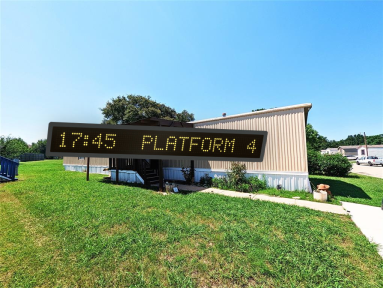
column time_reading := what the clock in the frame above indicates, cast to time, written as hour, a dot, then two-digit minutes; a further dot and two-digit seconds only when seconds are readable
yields 17.45
